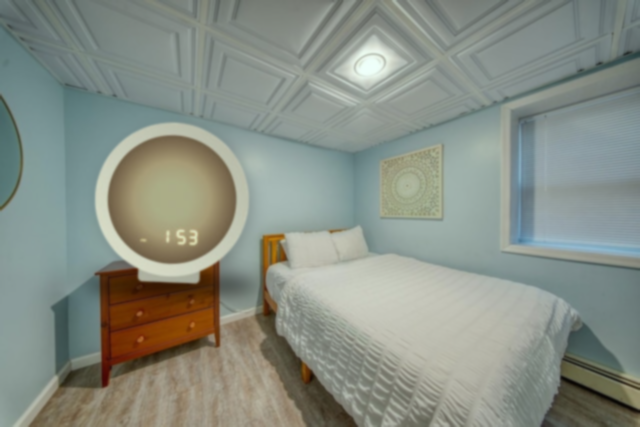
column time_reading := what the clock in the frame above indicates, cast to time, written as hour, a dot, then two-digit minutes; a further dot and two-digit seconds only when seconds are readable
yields 1.53
